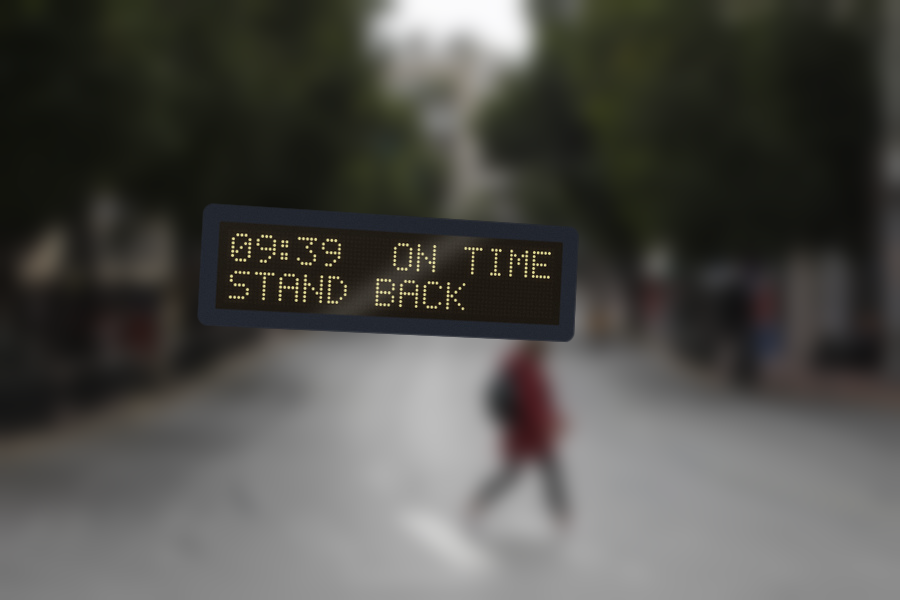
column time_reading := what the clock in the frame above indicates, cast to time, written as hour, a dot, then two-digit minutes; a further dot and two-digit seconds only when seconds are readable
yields 9.39
